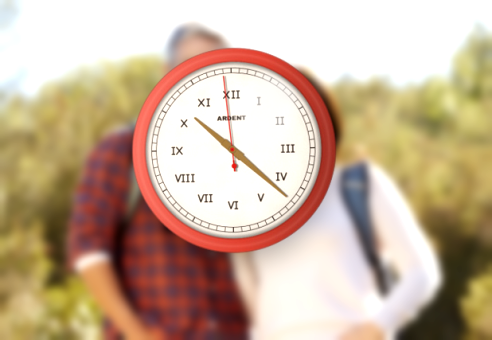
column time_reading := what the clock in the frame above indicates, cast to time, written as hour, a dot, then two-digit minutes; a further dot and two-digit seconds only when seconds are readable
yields 10.21.59
